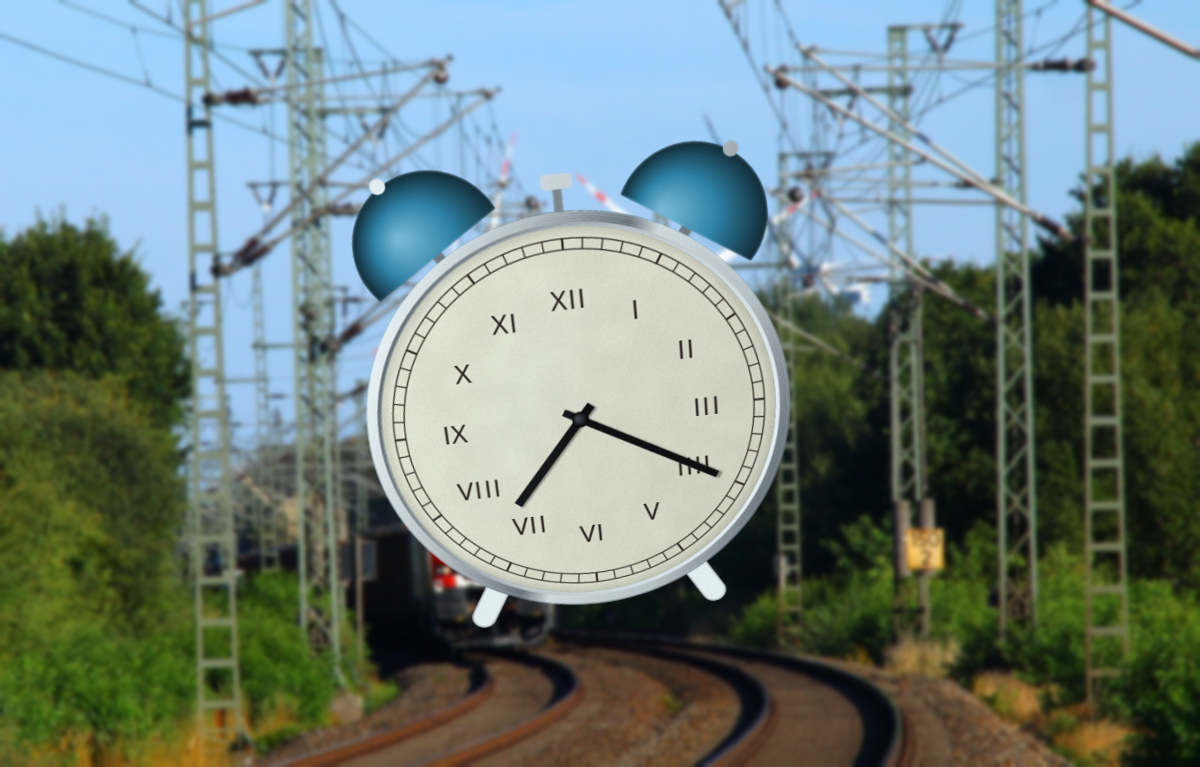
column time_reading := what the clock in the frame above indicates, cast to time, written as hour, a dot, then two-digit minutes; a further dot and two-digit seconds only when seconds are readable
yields 7.20
